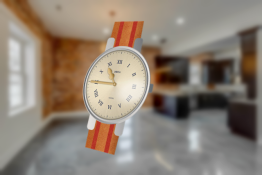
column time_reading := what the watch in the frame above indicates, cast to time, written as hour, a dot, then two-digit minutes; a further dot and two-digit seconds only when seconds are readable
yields 10.45
